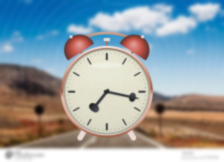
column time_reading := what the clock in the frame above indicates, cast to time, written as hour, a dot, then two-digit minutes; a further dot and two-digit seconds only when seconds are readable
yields 7.17
